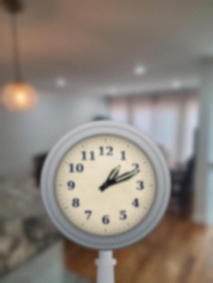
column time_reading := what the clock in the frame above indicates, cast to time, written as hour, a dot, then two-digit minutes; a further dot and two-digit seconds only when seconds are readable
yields 1.11
